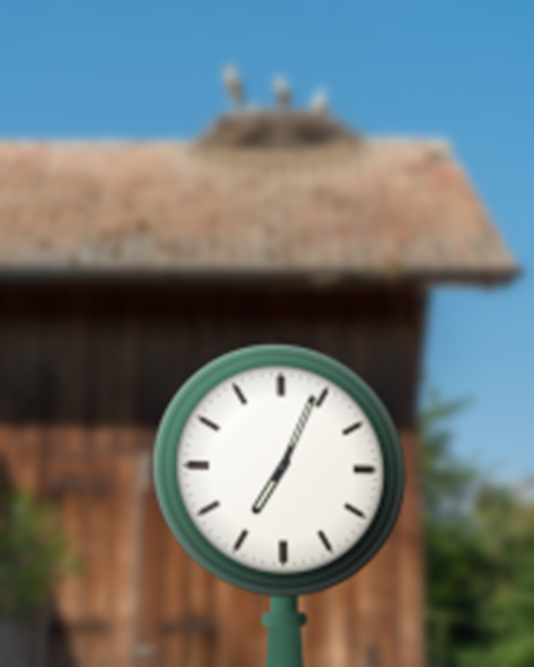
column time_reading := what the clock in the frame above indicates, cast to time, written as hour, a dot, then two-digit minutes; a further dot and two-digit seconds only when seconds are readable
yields 7.04
